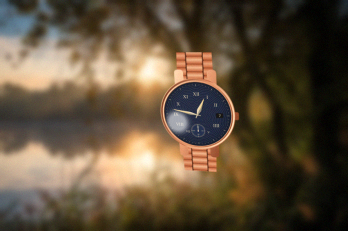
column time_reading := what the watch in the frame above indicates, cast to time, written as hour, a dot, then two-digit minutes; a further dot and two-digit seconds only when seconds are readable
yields 12.47
